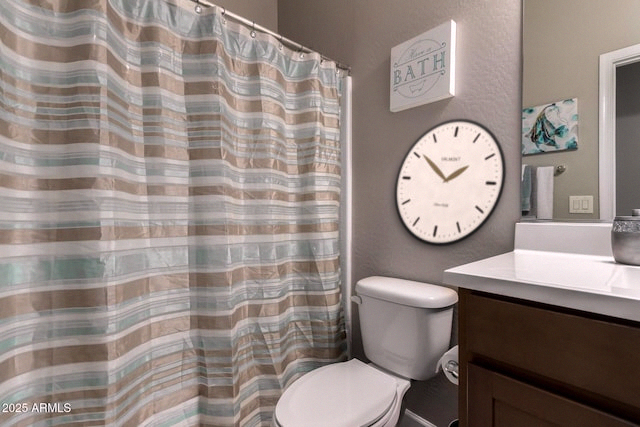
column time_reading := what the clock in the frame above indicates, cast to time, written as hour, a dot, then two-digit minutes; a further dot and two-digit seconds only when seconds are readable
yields 1.51
